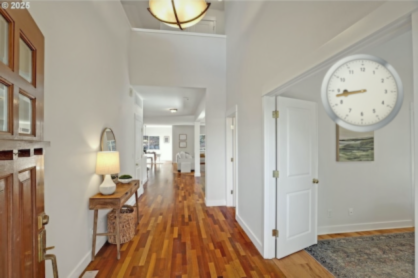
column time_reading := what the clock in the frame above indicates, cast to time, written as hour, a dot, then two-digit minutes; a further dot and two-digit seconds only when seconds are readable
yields 8.43
